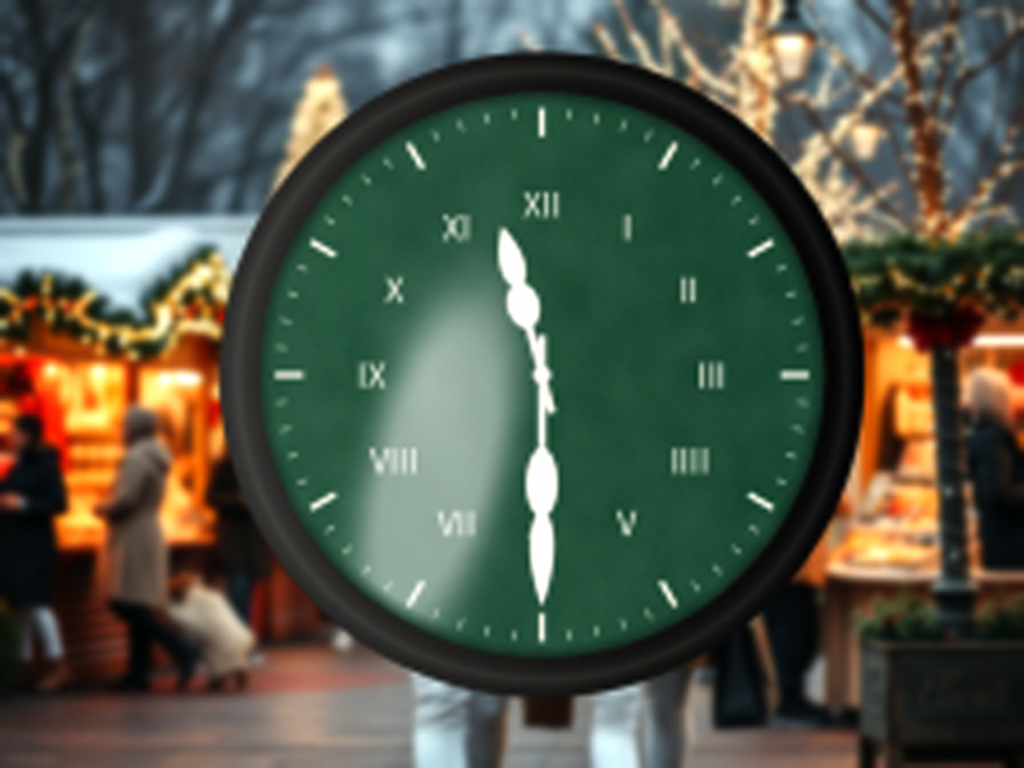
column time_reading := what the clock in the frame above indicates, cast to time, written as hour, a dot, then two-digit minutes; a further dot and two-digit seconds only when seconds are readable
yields 11.30
